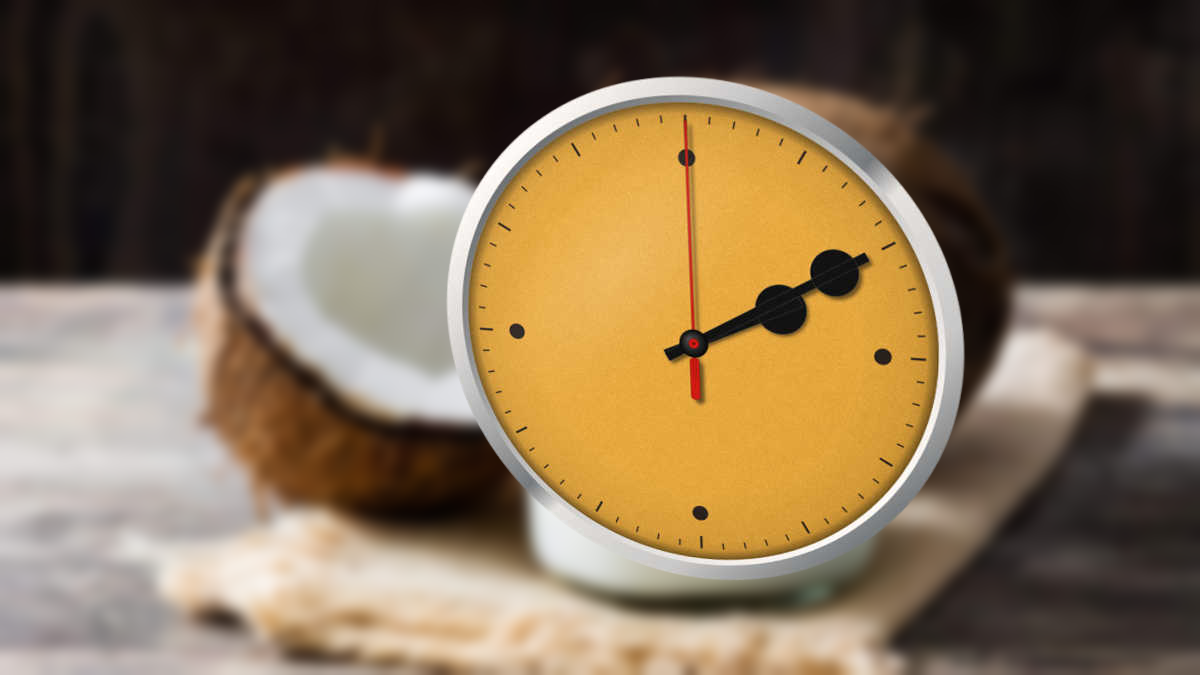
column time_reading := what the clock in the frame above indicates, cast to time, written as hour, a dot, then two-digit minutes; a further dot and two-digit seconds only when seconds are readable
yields 2.10.00
